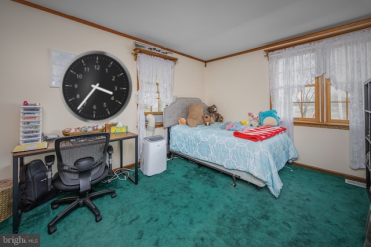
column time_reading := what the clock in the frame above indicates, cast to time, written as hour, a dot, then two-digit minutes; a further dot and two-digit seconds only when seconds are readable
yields 3.36
